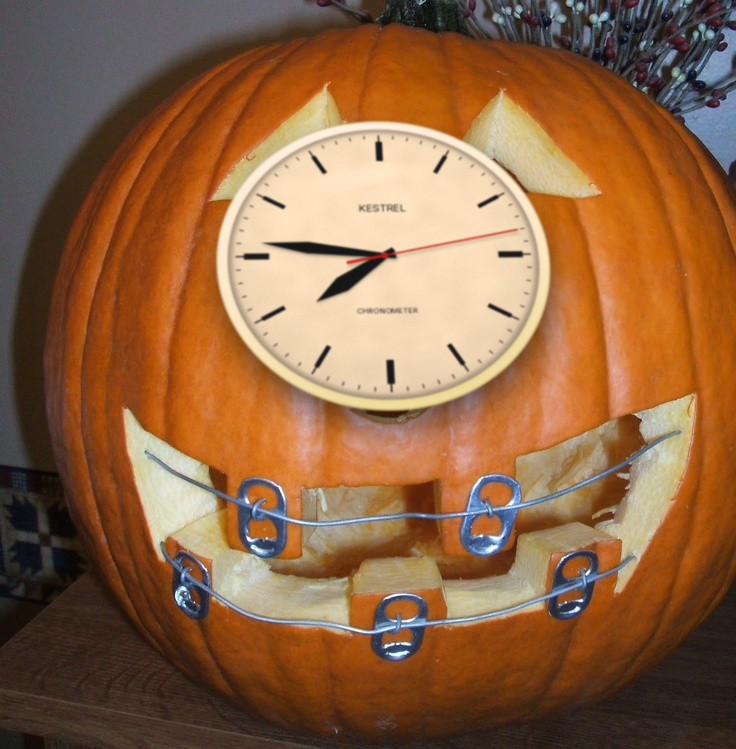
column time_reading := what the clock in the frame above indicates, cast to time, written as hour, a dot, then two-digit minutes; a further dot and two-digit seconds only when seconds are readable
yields 7.46.13
